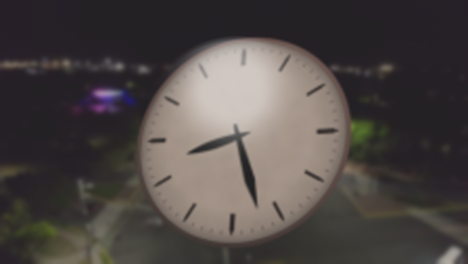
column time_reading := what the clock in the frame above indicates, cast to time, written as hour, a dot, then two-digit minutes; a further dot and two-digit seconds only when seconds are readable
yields 8.27
